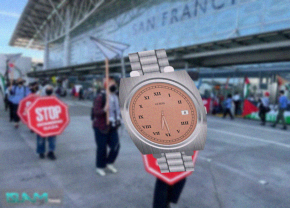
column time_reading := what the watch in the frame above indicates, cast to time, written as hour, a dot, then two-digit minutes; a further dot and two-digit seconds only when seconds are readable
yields 6.29
